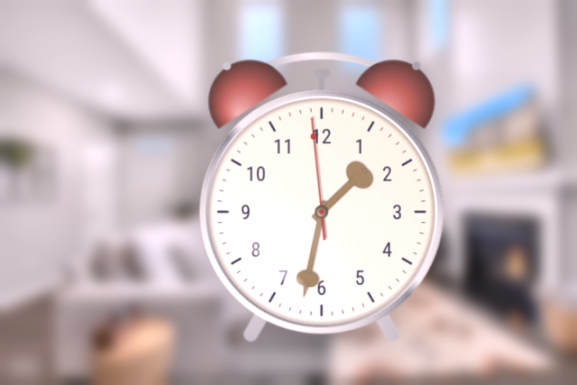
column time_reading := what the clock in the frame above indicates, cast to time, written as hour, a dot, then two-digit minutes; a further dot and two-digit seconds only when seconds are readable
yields 1.31.59
